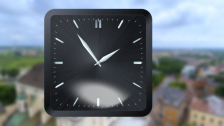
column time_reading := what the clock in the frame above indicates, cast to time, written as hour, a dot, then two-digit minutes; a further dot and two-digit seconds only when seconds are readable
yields 1.54
